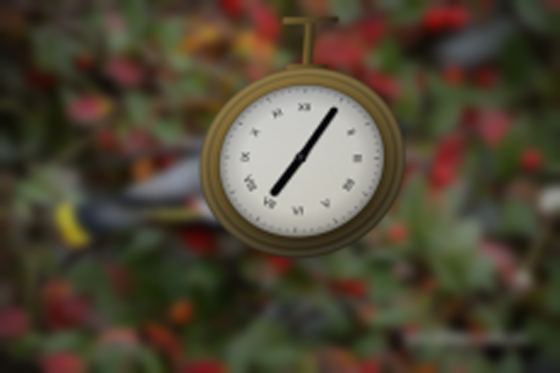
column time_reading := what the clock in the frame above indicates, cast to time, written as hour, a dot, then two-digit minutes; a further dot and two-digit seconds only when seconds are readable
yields 7.05
